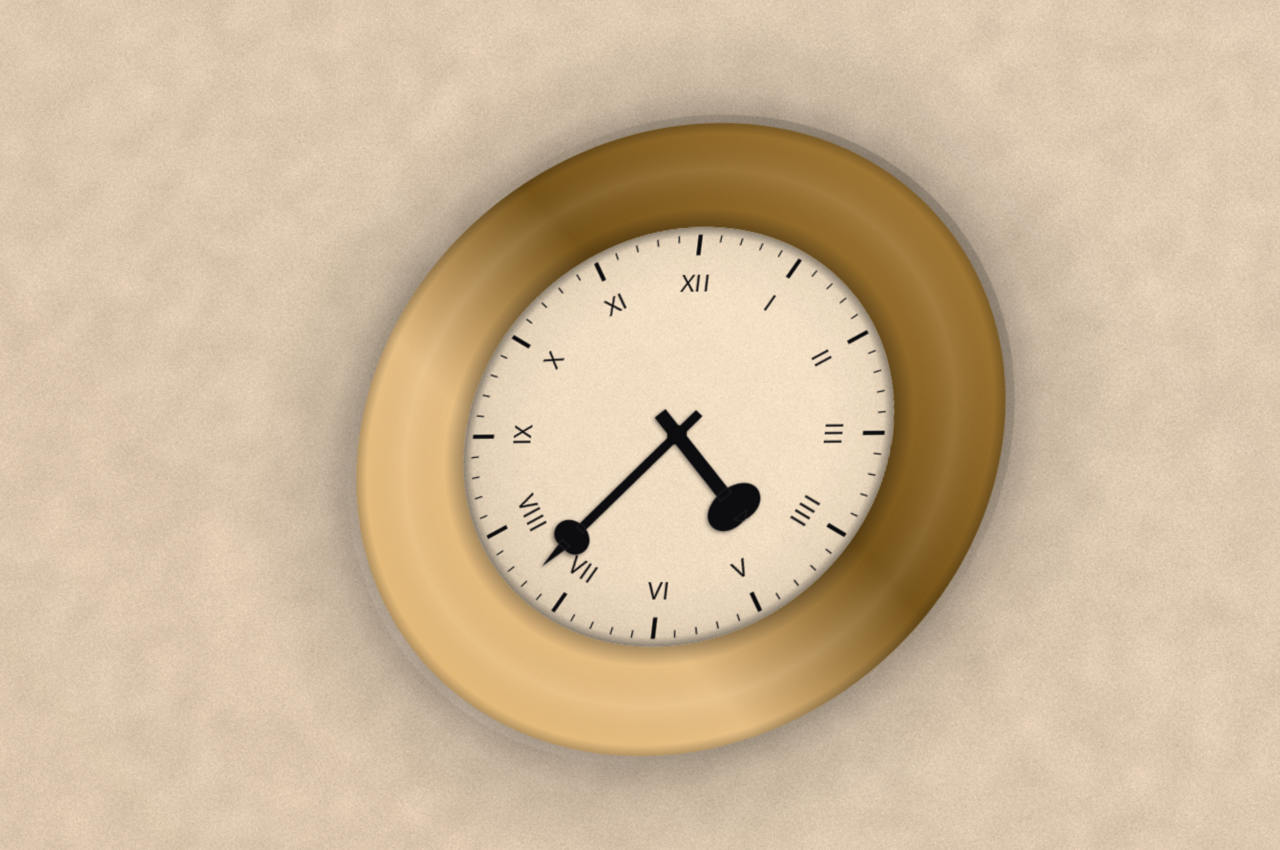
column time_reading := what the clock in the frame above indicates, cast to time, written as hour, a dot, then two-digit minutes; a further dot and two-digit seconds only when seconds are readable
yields 4.37
